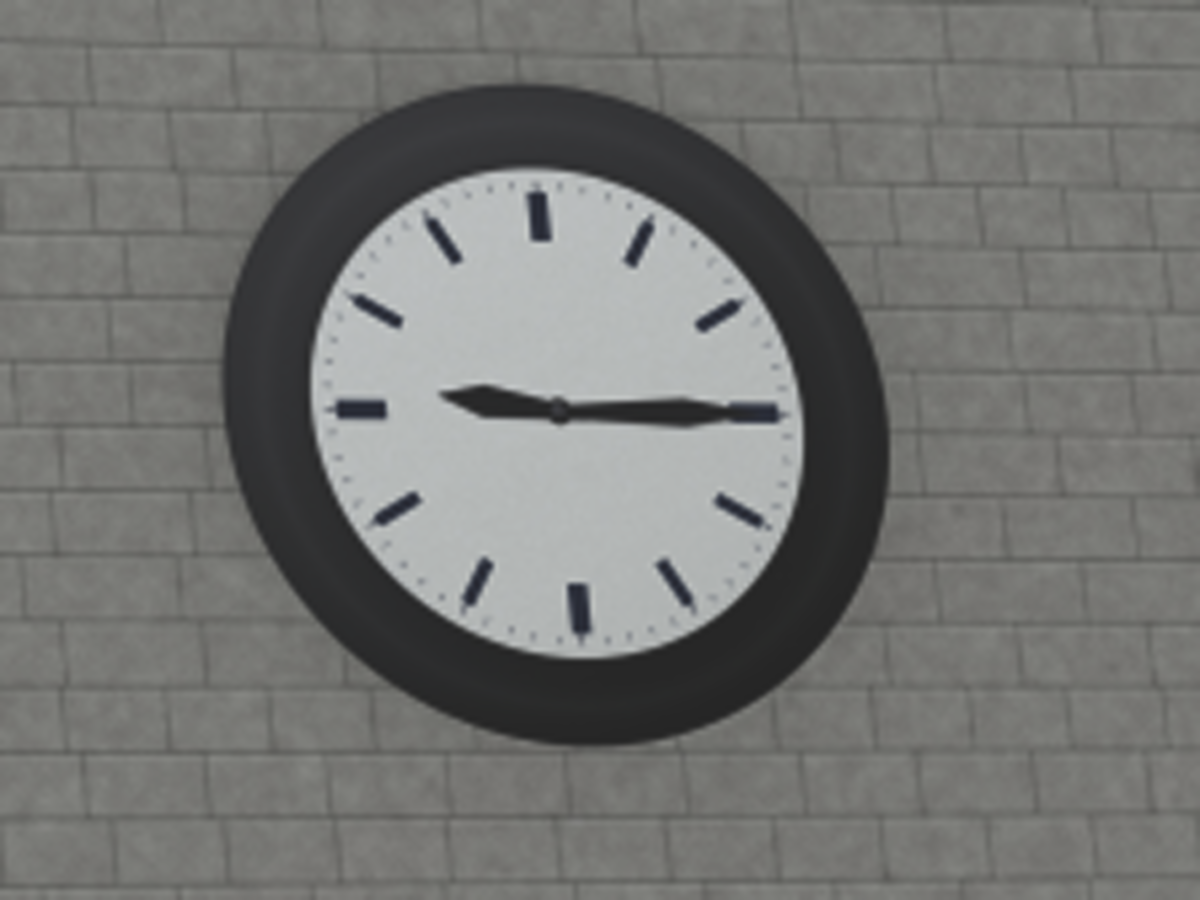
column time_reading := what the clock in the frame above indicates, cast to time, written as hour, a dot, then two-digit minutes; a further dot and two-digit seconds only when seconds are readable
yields 9.15
